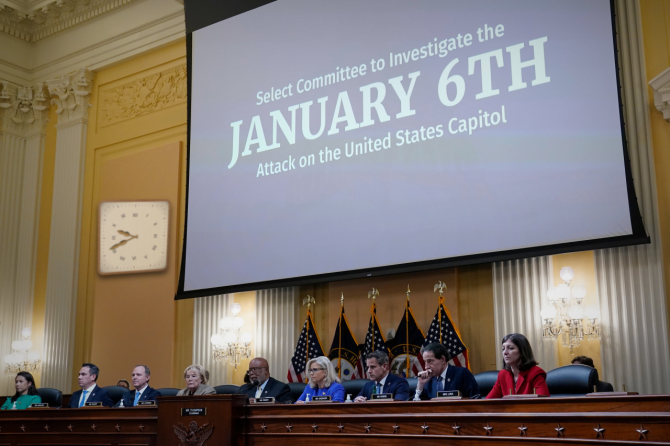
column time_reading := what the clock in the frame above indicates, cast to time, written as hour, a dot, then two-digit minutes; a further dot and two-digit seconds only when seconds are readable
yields 9.41
